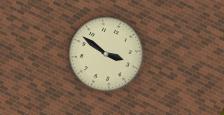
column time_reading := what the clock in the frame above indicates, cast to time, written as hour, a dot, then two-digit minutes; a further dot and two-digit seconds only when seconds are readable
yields 2.47
